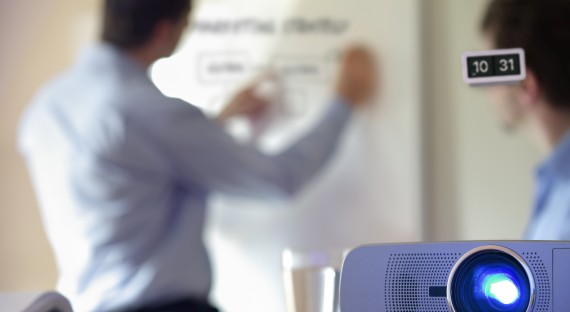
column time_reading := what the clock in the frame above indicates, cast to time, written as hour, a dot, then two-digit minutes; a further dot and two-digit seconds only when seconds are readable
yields 10.31
